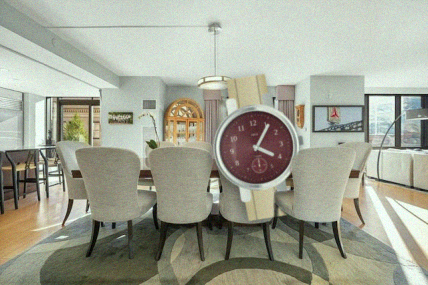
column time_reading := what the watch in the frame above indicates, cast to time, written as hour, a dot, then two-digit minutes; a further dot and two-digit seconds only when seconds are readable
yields 4.06
